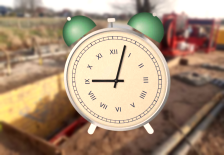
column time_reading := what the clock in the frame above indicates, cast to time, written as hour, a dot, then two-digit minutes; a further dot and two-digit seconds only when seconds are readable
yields 9.03
